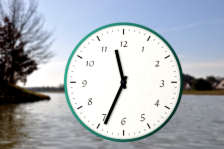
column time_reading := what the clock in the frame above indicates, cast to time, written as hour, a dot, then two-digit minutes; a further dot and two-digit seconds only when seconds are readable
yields 11.34
